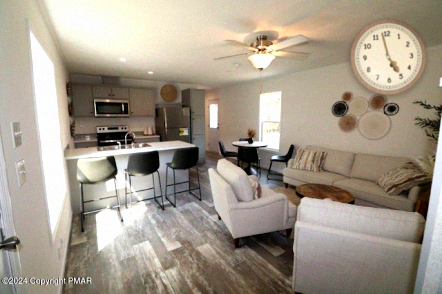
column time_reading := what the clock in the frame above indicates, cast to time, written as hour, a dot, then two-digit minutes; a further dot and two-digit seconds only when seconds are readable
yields 4.58
